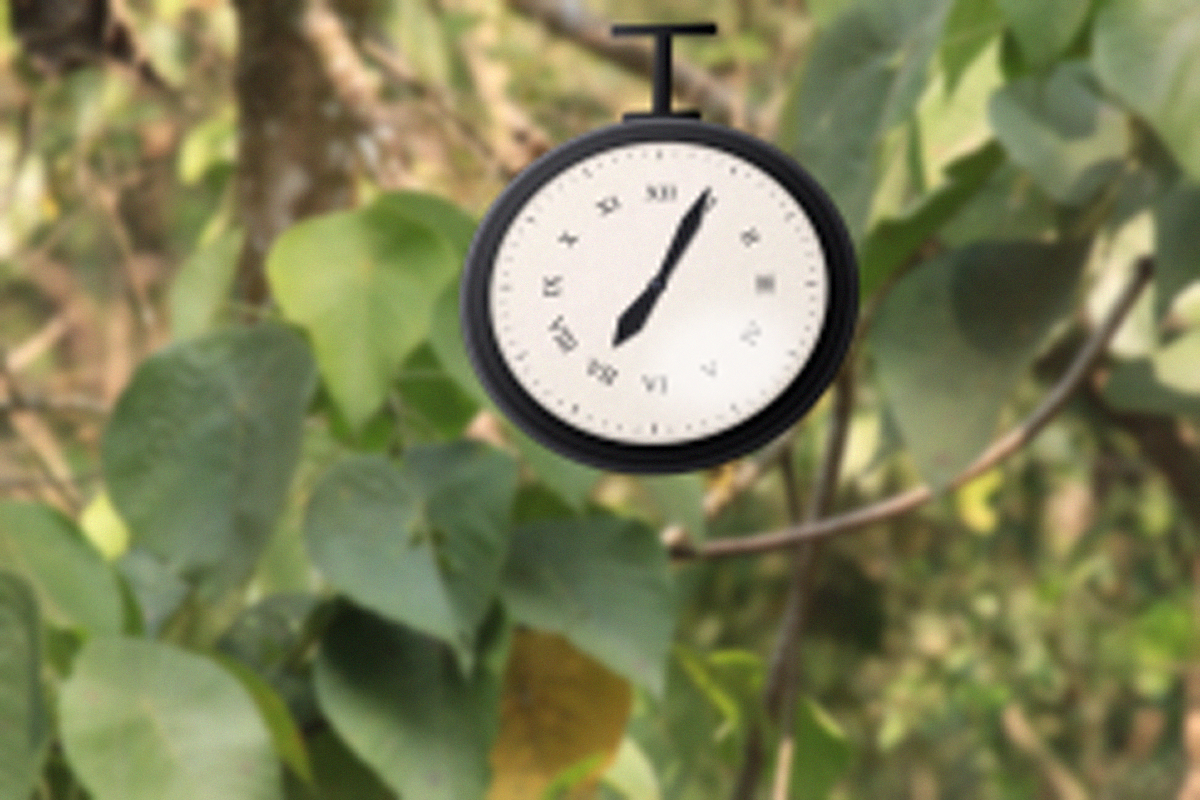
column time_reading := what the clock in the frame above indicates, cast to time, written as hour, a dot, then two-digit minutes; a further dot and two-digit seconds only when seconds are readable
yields 7.04
